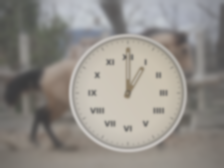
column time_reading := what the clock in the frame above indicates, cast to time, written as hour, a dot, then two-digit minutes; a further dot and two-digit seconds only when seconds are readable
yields 1.00
